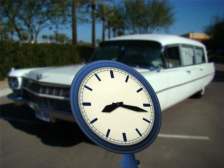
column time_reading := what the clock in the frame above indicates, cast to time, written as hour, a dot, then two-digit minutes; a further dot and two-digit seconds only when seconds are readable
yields 8.17
